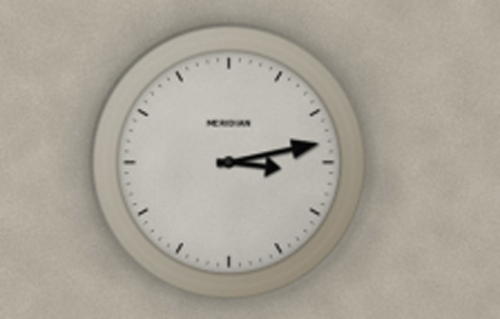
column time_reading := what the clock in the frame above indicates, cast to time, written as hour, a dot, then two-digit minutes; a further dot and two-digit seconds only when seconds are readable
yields 3.13
